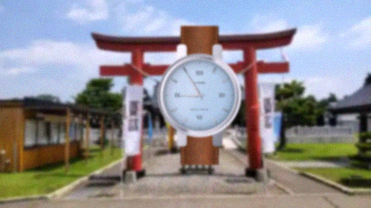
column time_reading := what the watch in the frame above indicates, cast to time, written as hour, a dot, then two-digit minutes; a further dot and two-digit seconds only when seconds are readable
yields 8.55
